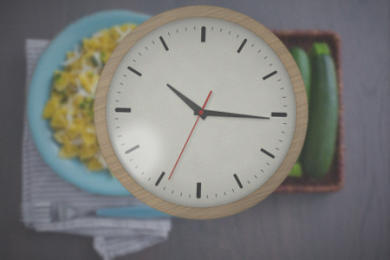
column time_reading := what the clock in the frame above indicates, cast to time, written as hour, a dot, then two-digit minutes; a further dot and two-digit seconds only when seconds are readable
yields 10.15.34
